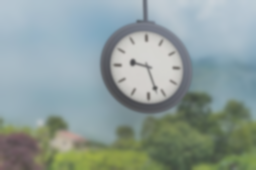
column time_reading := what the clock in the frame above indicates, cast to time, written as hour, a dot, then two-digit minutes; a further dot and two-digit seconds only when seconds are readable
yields 9.27
